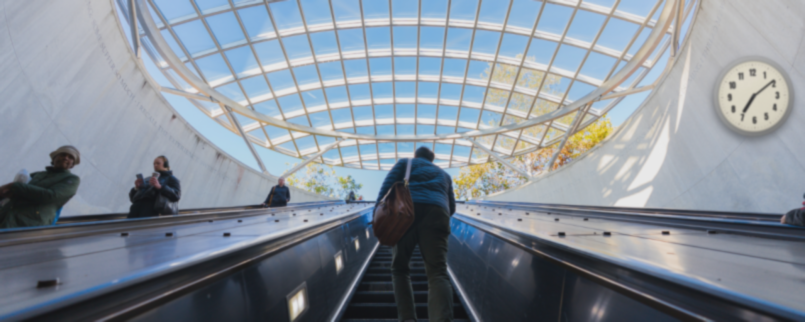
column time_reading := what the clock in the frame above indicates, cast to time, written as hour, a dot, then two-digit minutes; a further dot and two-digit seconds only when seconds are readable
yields 7.09
